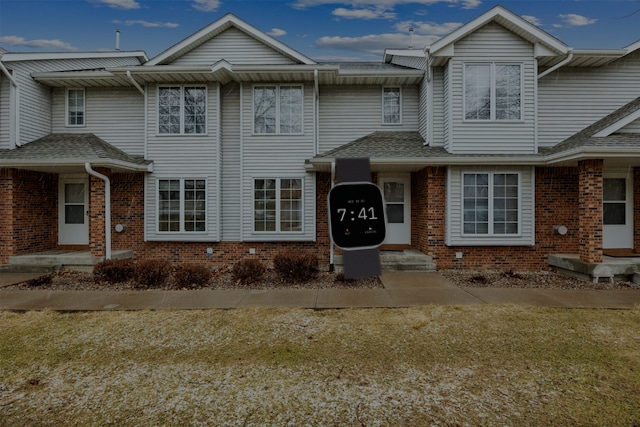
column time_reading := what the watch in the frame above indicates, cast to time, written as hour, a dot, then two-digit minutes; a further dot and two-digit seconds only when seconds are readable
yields 7.41
